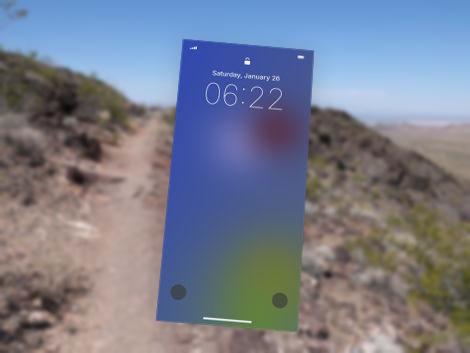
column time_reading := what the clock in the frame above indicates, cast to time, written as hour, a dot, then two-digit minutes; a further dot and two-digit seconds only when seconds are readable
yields 6.22
